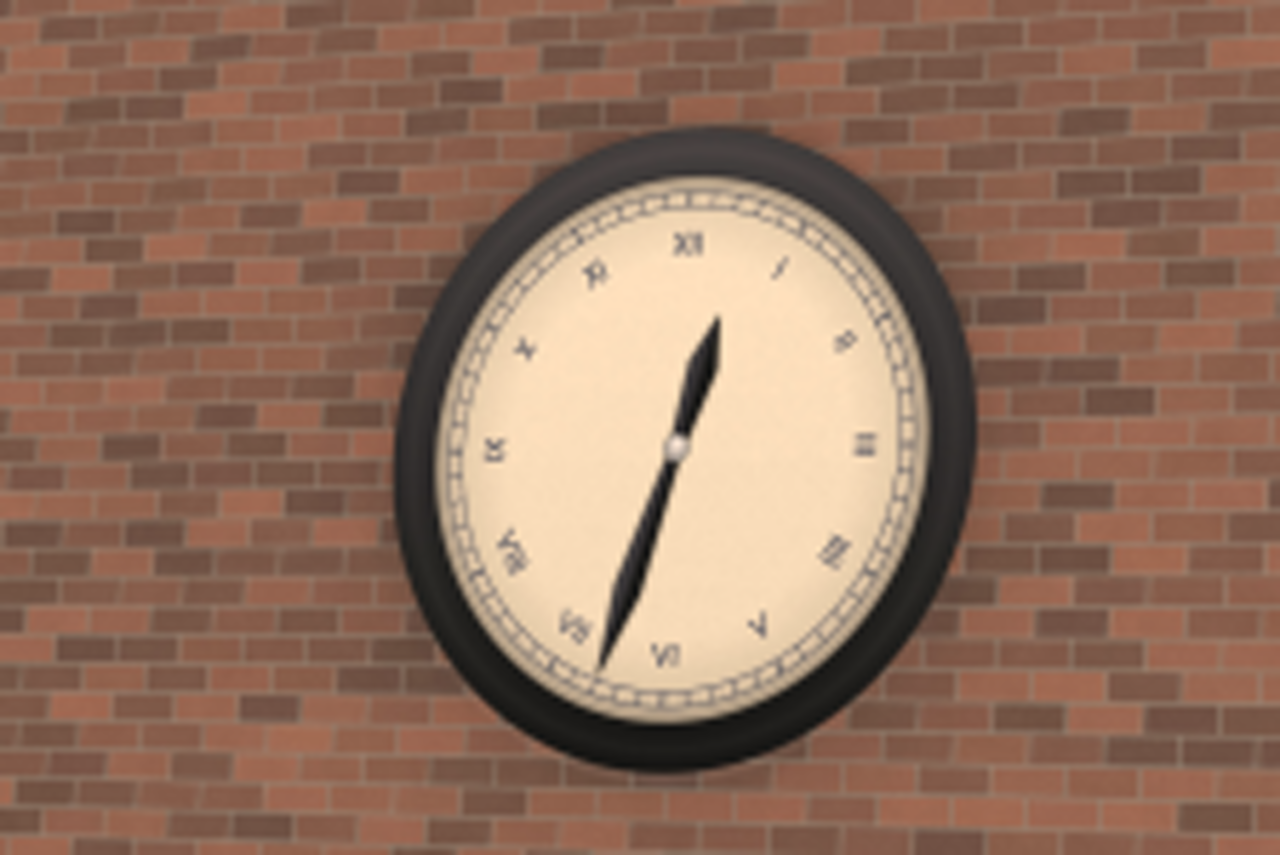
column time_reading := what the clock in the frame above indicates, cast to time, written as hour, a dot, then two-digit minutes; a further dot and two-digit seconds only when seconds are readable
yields 12.33
